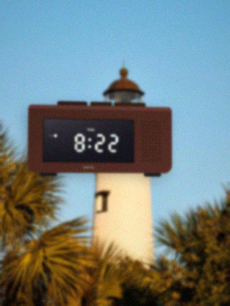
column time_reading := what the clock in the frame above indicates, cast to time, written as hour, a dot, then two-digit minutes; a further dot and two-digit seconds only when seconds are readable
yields 8.22
